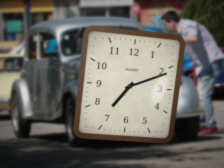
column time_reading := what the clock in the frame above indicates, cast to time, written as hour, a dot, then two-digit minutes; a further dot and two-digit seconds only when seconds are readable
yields 7.11
